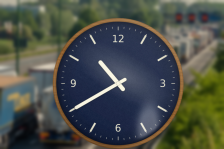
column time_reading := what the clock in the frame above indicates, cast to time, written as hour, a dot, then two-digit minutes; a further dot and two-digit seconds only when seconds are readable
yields 10.40
